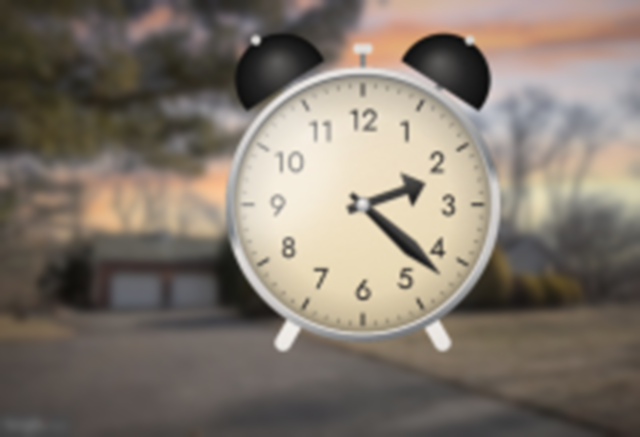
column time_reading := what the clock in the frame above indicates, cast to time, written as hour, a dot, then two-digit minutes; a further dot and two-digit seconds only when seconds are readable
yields 2.22
